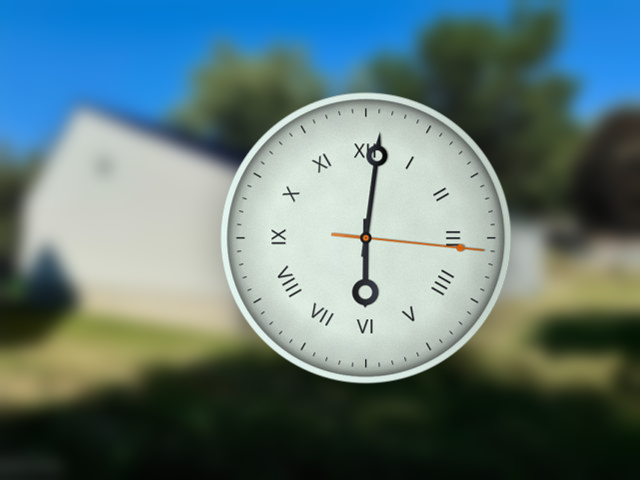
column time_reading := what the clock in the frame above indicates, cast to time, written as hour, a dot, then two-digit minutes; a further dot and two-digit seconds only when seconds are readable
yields 6.01.16
